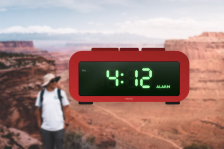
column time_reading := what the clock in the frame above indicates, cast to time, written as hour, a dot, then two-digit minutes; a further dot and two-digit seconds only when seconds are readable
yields 4.12
